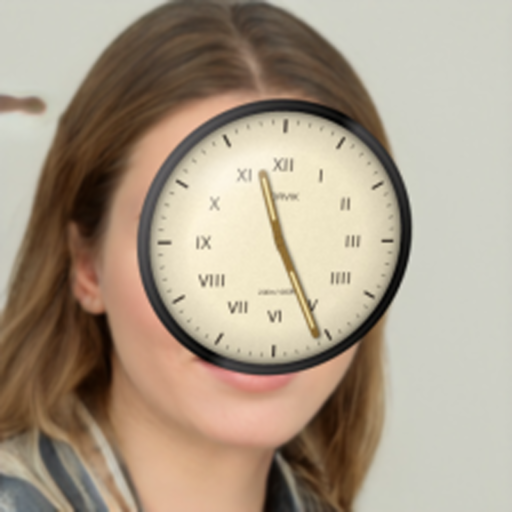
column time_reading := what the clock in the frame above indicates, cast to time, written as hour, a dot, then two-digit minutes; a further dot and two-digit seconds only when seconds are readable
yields 11.26
